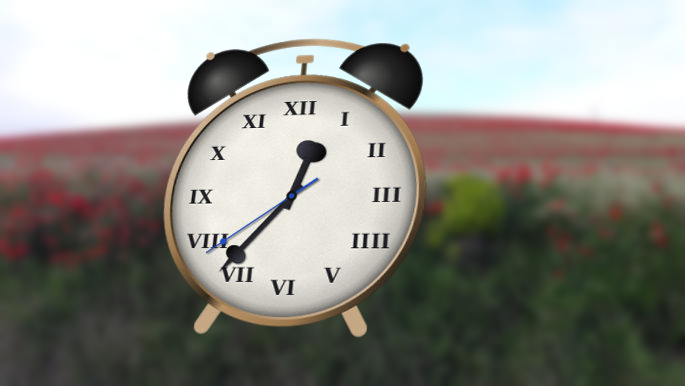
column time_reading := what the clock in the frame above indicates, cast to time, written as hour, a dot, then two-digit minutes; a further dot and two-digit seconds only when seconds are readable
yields 12.36.39
